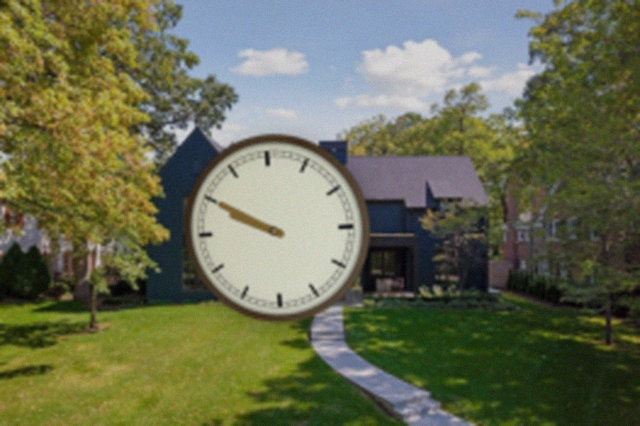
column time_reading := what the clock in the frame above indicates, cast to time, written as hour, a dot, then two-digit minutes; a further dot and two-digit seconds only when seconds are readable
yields 9.50
